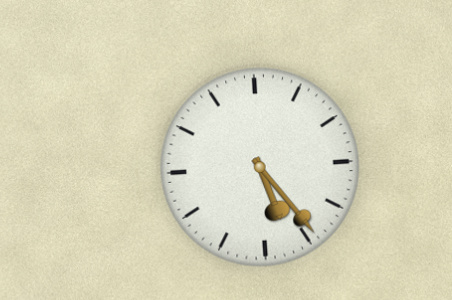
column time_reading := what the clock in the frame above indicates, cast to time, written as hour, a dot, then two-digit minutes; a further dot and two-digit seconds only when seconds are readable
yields 5.24
